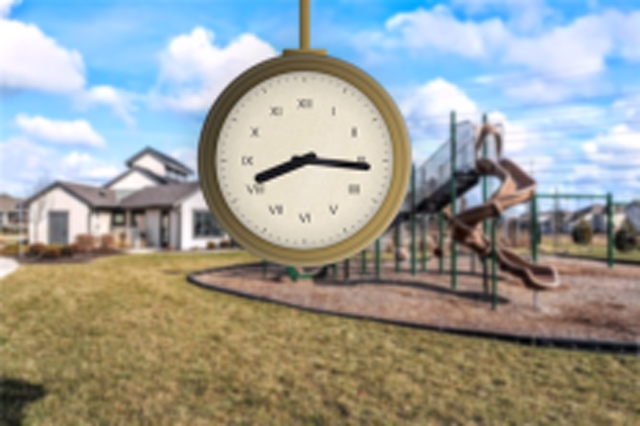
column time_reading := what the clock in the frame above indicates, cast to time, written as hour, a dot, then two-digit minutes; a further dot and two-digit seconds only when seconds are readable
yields 8.16
